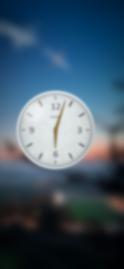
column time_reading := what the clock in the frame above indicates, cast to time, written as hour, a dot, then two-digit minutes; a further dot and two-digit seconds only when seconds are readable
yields 6.03
